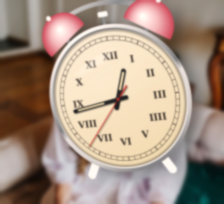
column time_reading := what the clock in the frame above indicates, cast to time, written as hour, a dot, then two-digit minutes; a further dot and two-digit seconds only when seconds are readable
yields 12.43.37
